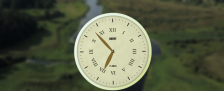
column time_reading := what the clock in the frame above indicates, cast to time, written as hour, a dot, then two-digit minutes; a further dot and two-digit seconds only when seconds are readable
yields 6.53
